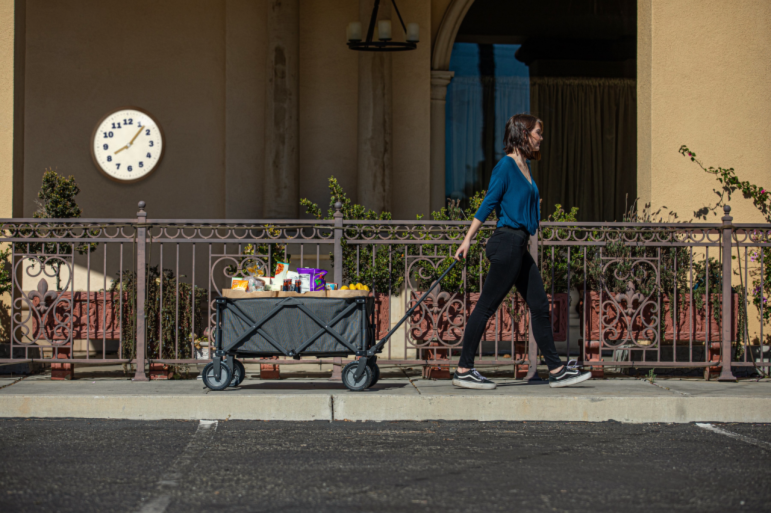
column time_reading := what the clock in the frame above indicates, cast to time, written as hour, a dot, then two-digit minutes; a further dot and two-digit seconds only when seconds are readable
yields 8.07
